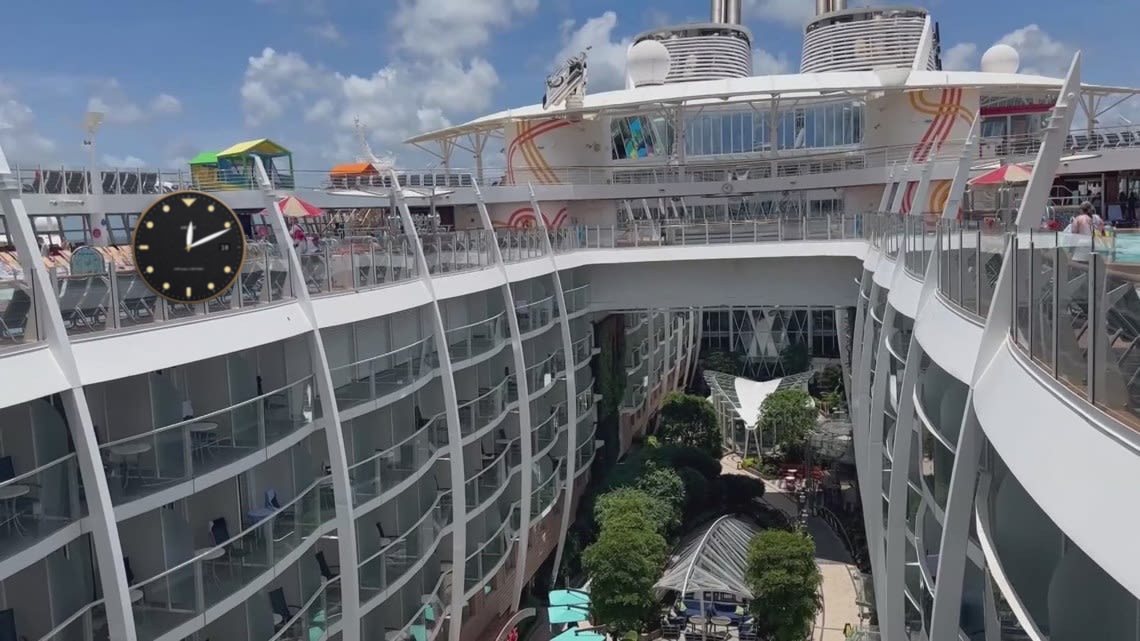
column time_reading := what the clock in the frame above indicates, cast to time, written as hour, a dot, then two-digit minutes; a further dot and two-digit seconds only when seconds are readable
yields 12.11
